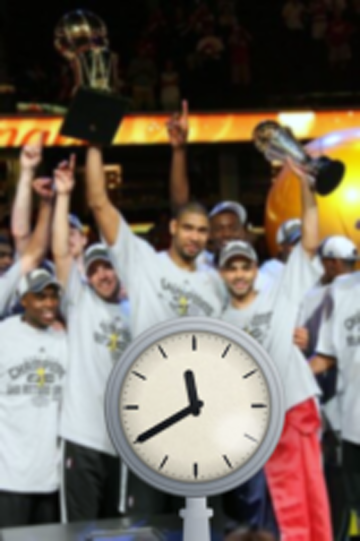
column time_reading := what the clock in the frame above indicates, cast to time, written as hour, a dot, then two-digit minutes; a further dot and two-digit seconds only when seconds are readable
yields 11.40
